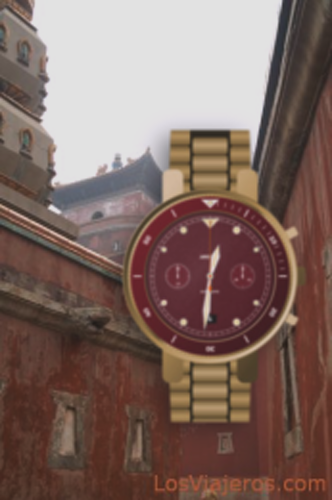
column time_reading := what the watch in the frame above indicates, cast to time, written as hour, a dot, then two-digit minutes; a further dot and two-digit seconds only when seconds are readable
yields 12.31
